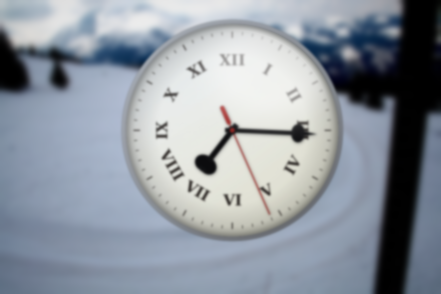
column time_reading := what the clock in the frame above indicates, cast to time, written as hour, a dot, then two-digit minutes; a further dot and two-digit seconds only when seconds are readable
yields 7.15.26
